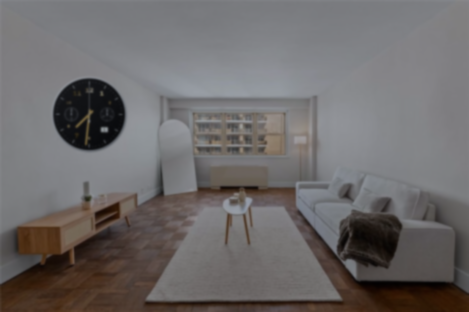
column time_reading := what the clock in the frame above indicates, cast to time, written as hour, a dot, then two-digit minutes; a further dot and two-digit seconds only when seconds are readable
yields 7.31
